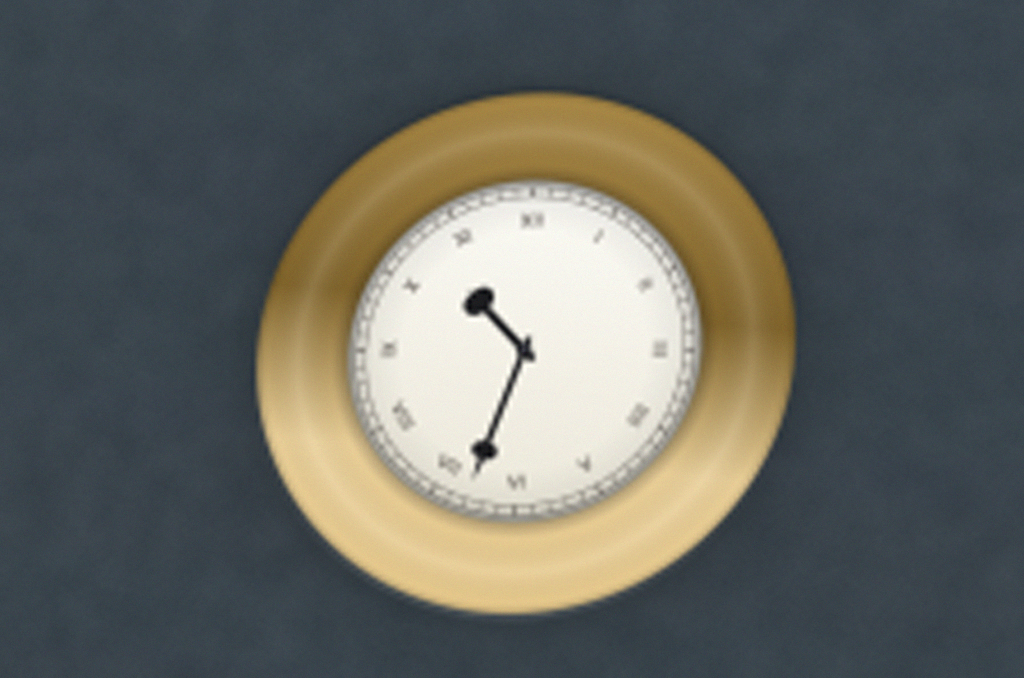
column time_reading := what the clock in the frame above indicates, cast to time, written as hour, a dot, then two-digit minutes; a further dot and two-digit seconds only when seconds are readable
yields 10.33
